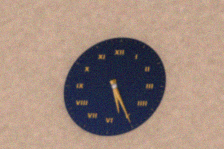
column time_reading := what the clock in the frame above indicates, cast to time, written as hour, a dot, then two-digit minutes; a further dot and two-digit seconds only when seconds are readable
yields 5.25
